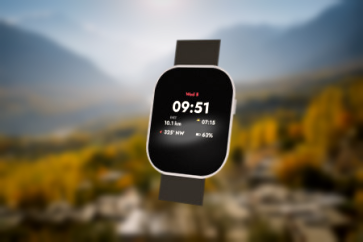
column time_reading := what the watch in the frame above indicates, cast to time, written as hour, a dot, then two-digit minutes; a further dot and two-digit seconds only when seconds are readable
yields 9.51
